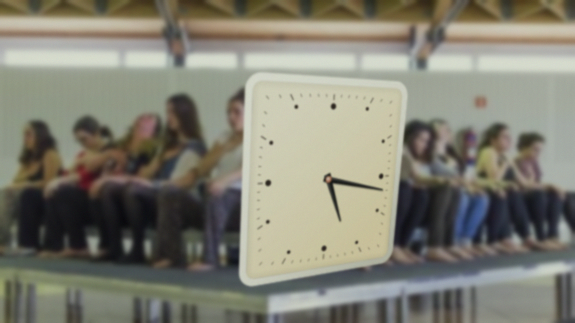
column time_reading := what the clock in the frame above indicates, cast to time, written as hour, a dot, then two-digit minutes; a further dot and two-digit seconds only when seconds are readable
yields 5.17
